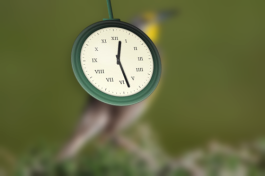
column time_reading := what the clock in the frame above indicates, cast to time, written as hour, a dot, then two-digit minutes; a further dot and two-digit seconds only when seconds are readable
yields 12.28
